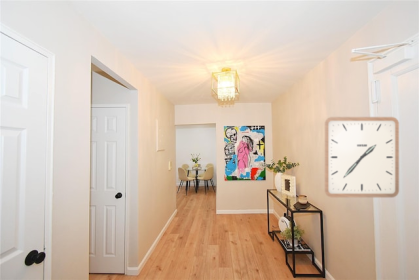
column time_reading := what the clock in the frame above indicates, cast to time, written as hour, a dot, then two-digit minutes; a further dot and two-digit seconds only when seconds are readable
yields 1.37
